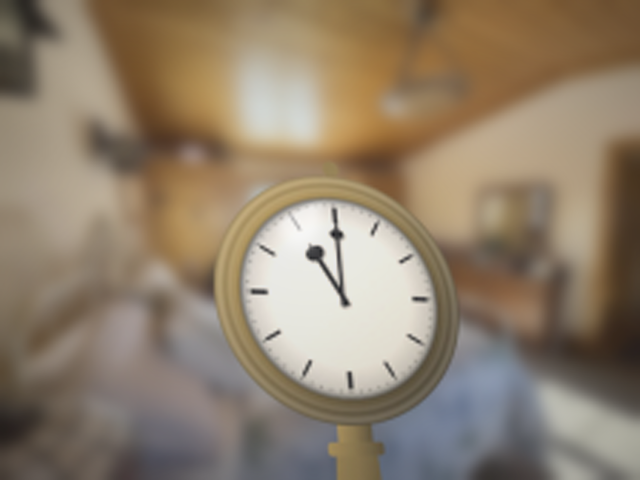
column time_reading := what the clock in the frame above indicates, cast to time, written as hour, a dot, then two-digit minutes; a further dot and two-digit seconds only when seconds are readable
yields 11.00
